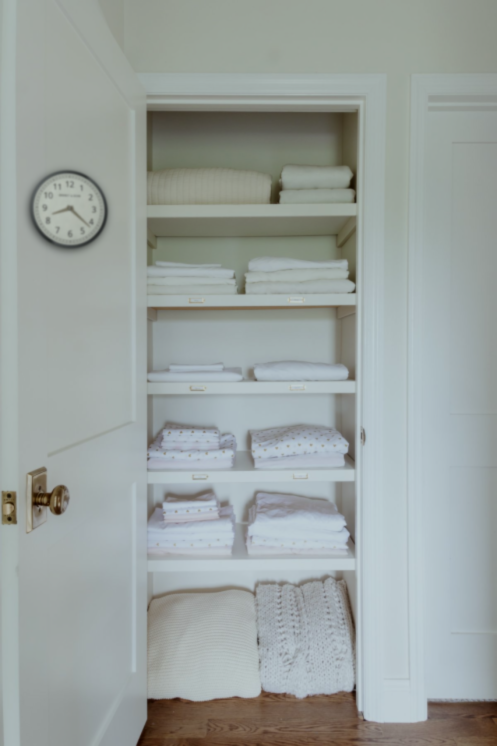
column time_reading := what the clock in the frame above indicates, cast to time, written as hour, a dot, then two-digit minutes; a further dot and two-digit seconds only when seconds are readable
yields 8.22
